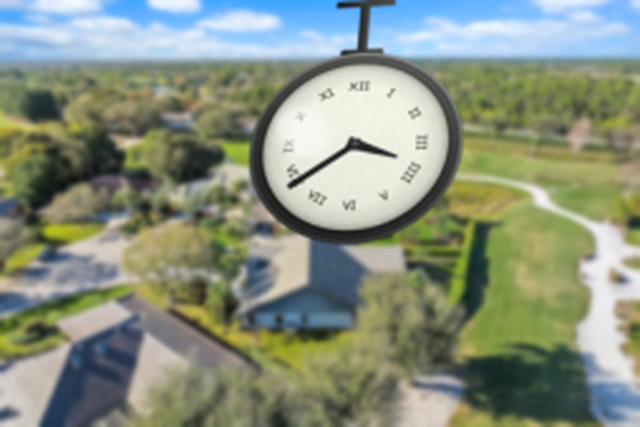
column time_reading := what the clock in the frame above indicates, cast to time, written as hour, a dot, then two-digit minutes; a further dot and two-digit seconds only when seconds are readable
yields 3.39
